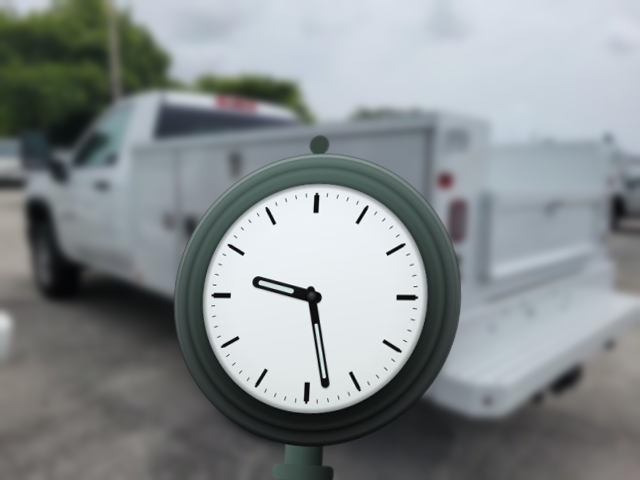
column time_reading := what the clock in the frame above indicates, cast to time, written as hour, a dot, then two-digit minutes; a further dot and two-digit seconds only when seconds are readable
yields 9.28
